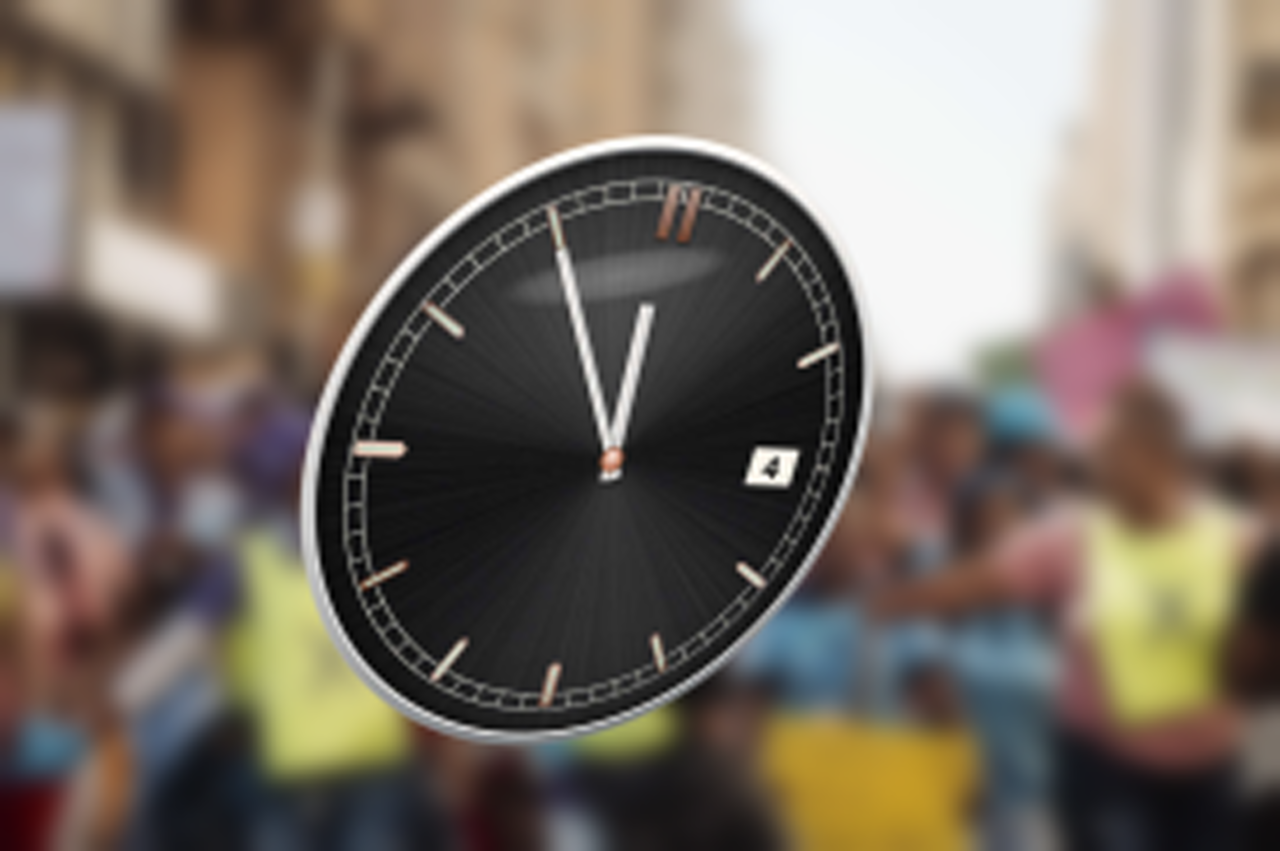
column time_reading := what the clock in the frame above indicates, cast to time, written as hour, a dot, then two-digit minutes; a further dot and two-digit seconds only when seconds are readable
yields 11.55
